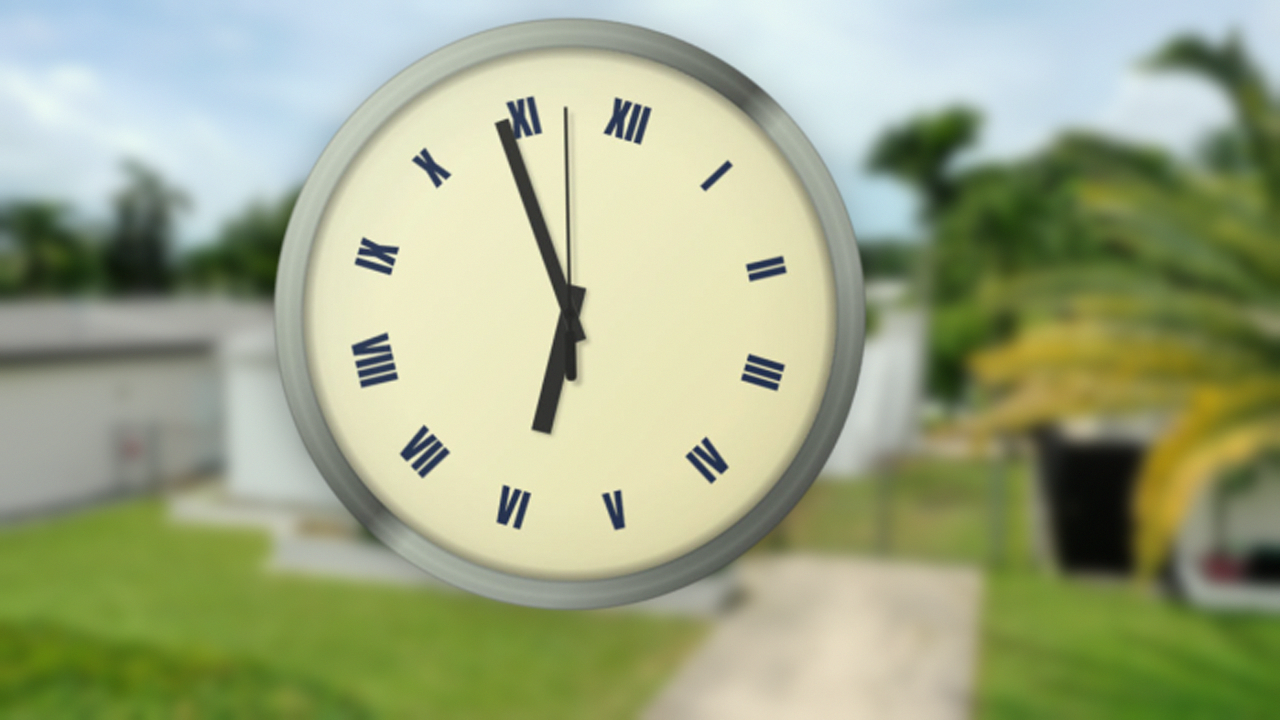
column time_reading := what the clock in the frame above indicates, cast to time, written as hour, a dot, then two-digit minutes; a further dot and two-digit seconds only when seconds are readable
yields 5.53.57
